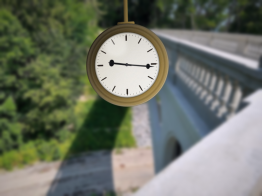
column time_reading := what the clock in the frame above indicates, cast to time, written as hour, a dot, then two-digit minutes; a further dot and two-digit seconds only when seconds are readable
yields 9.16
